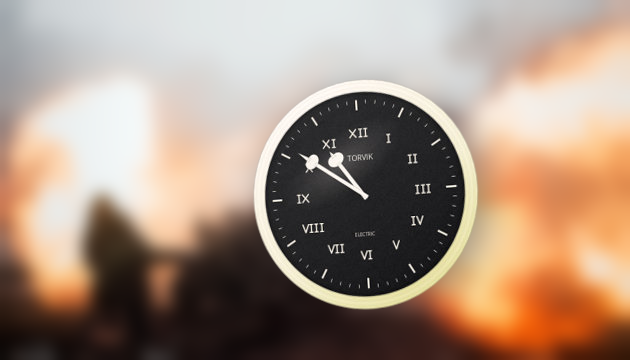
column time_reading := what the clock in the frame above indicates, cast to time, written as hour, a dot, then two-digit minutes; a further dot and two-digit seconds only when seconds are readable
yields 10.51
